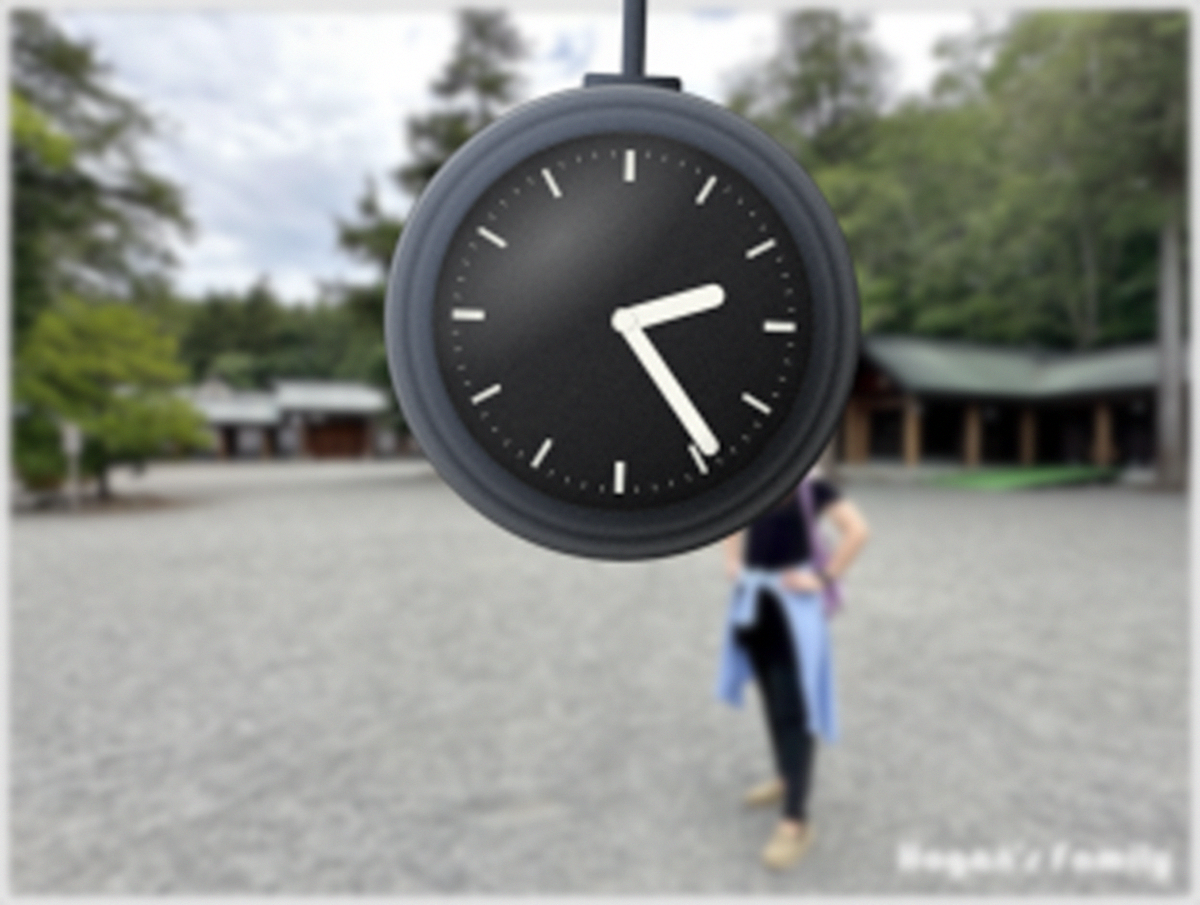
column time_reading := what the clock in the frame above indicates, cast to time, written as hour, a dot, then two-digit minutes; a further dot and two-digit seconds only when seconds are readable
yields 2.24
